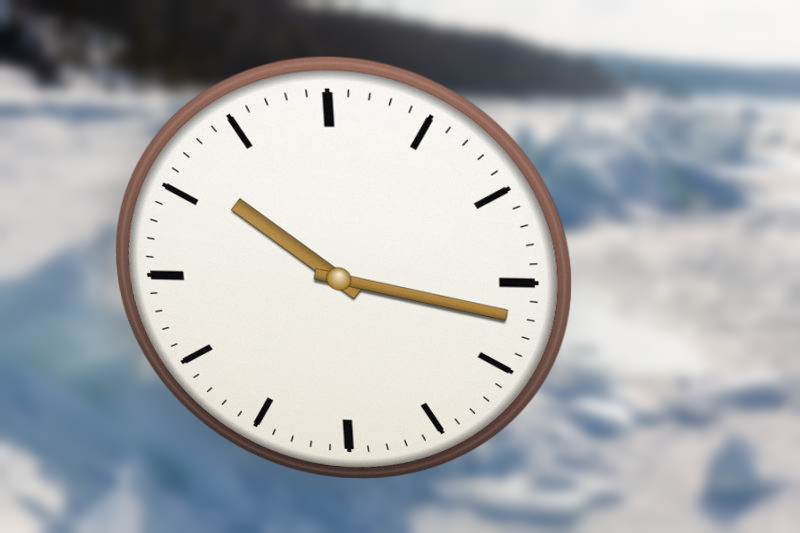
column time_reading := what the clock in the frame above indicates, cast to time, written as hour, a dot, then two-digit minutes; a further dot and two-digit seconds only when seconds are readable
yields 10.17
